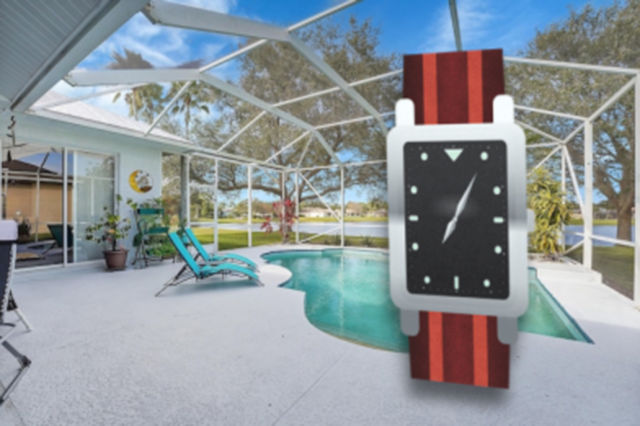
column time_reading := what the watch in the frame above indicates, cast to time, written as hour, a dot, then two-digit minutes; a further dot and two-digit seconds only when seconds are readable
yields 7.05
